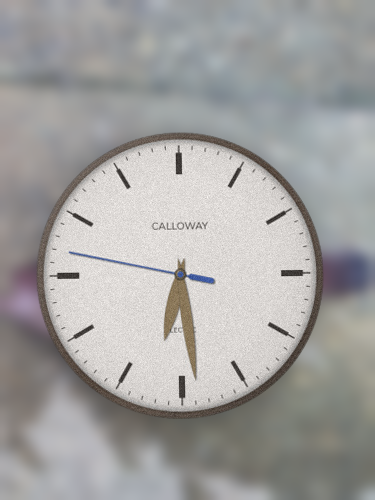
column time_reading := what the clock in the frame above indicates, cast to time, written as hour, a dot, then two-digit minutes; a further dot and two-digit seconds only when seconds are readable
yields 6.28.47
